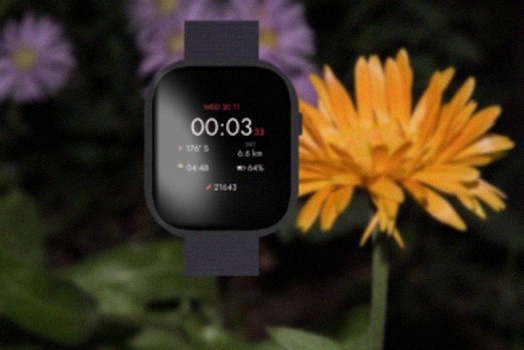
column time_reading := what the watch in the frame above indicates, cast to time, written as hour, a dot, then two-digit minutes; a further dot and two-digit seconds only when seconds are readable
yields 0.03
